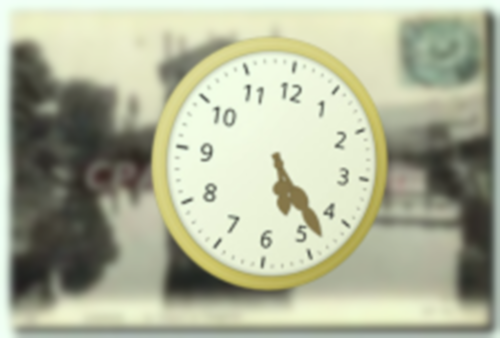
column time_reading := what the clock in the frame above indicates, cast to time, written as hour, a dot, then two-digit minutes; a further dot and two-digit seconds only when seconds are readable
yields 5.23
